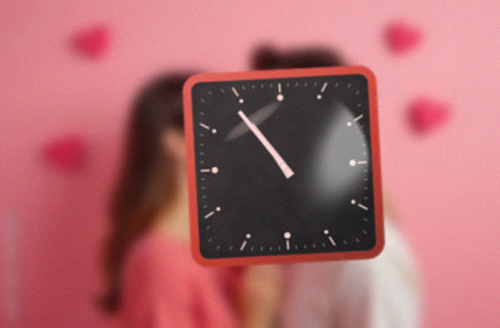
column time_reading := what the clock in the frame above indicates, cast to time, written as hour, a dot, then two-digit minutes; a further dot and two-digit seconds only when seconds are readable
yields 10.54
